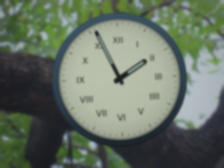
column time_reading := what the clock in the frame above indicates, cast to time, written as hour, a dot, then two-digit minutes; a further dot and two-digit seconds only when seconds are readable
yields 1.56
